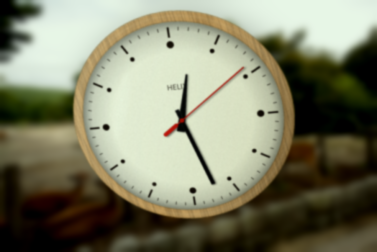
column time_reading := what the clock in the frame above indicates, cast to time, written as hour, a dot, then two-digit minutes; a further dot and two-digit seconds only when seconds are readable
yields 12.27.09
